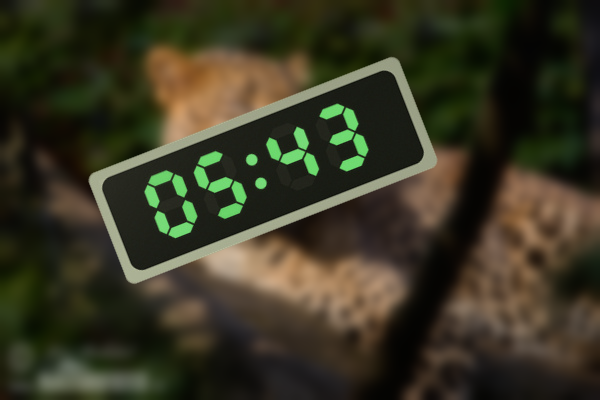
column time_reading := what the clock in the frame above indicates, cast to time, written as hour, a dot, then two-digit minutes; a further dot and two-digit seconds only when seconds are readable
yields 5.43
